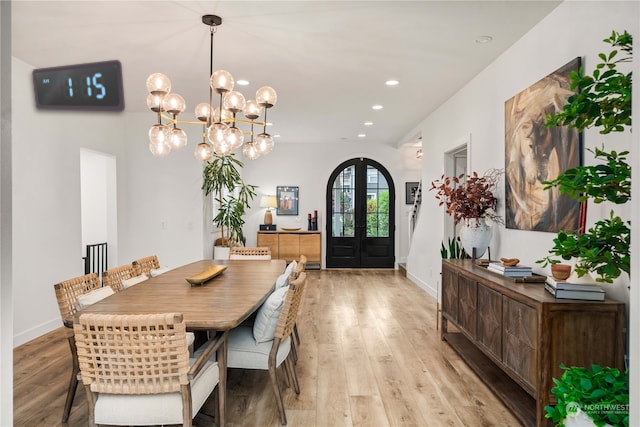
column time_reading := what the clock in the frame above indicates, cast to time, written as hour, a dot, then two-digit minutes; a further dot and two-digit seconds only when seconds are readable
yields 1.15
